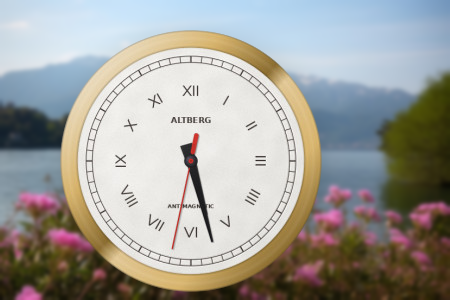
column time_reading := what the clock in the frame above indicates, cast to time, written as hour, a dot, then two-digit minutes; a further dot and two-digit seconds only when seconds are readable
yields 5.27.32
